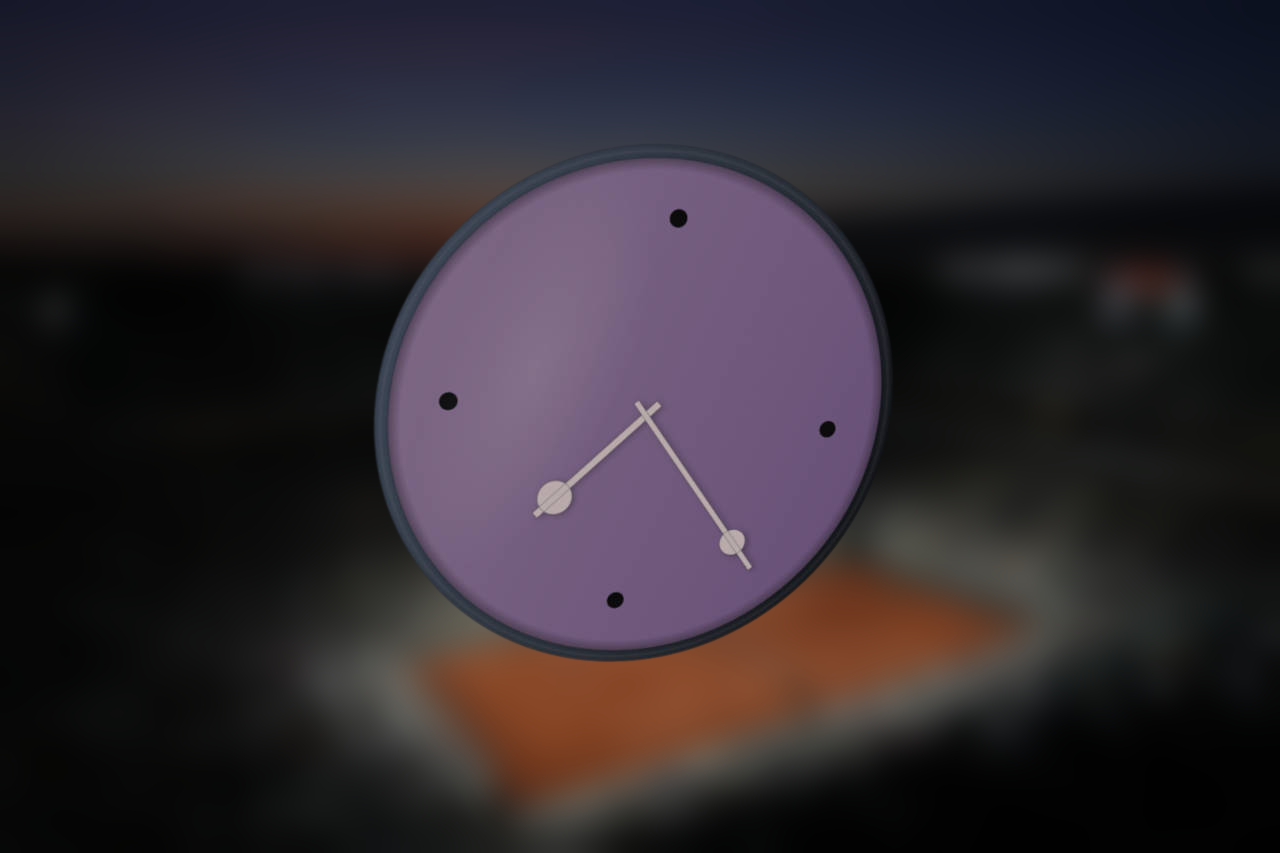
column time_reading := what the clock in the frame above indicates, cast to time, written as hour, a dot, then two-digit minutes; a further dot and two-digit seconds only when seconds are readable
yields 7.23
